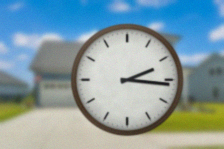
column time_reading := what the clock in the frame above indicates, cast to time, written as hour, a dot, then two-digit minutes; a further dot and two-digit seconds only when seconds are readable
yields 2.16
